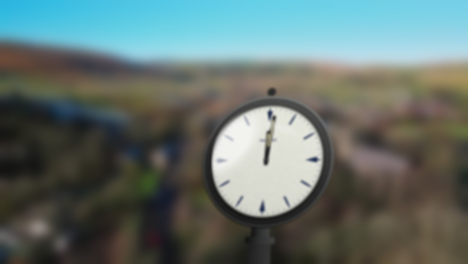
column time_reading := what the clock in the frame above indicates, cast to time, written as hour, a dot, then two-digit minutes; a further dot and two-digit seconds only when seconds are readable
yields 12.01
